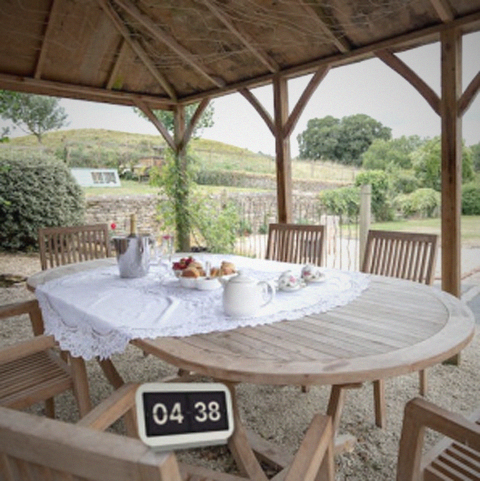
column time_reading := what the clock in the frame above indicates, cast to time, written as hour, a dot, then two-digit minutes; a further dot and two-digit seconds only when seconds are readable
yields 4.38
